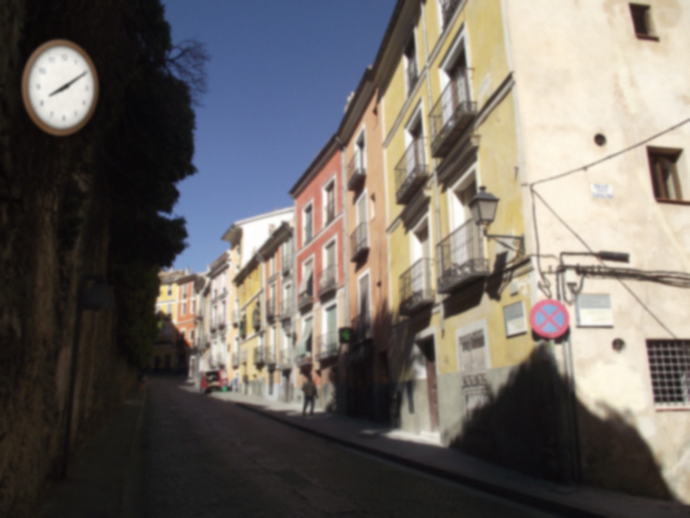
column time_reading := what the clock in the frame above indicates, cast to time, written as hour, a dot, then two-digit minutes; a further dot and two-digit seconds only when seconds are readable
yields 8.10
